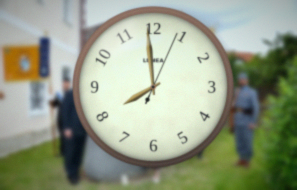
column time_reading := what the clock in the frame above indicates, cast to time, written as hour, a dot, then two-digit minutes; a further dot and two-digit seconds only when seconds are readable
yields 7.59.04
